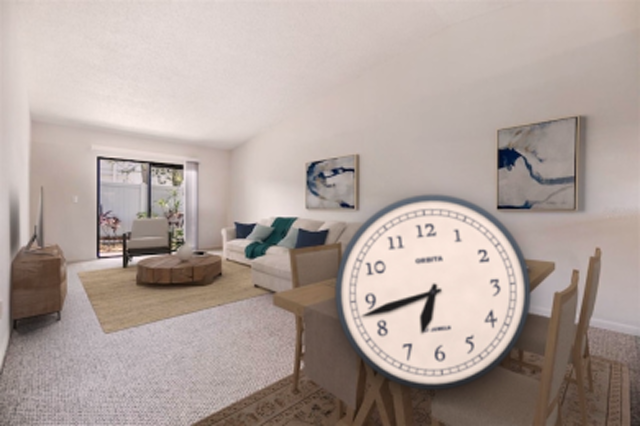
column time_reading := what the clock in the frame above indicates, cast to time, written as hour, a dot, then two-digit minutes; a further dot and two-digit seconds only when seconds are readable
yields 6.43
